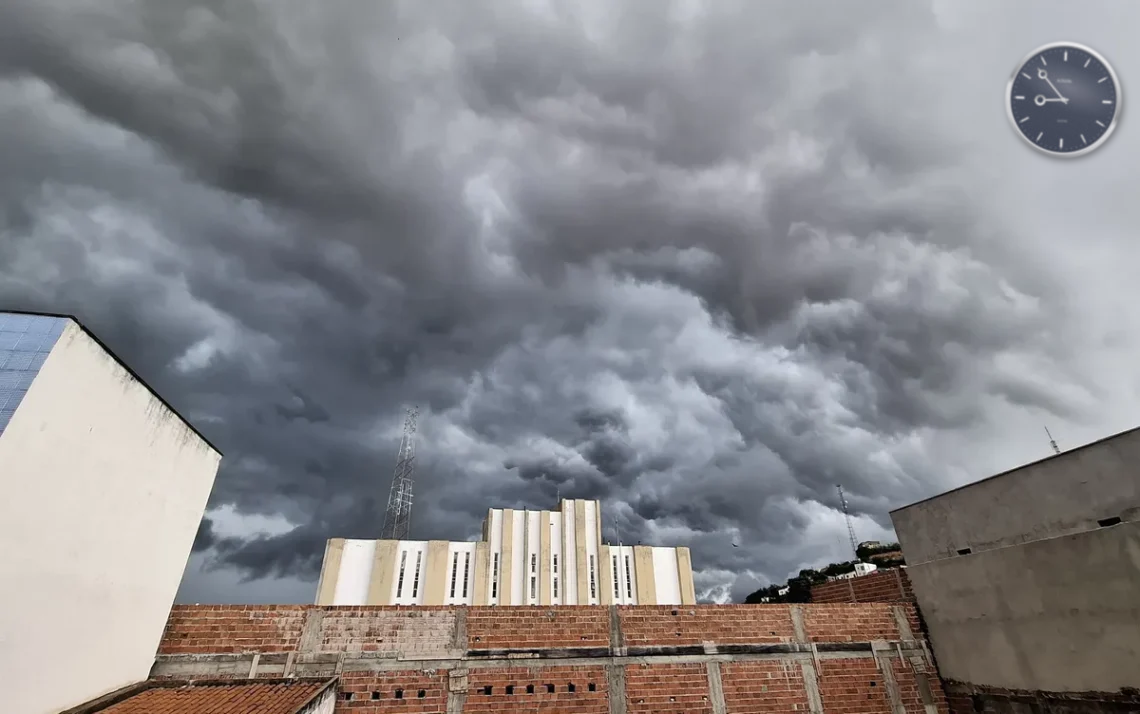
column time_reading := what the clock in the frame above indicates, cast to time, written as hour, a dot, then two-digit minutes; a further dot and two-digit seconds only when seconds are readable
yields 8.53
